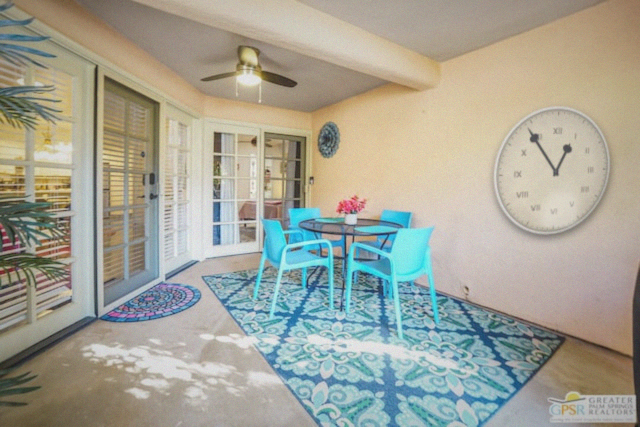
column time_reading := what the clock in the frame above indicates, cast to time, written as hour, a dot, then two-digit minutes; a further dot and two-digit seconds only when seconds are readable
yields 12.54
